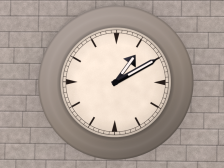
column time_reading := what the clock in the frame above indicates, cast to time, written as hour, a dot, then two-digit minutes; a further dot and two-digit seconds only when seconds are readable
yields 1.10
